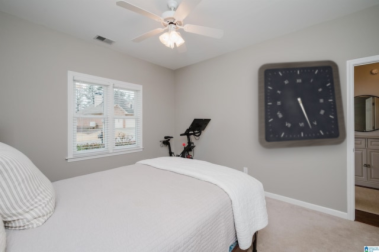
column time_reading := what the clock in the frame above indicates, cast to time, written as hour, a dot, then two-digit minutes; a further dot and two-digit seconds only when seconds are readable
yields 5.27
